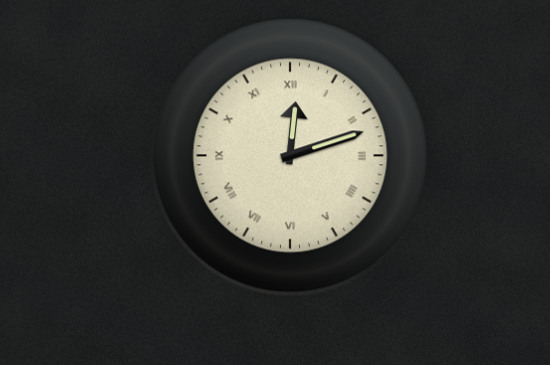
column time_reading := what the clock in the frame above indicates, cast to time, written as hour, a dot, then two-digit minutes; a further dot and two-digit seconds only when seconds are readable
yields 12.12
